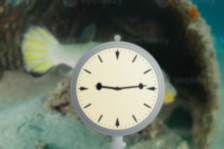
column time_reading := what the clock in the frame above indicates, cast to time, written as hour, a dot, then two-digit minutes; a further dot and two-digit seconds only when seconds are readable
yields 9.14
